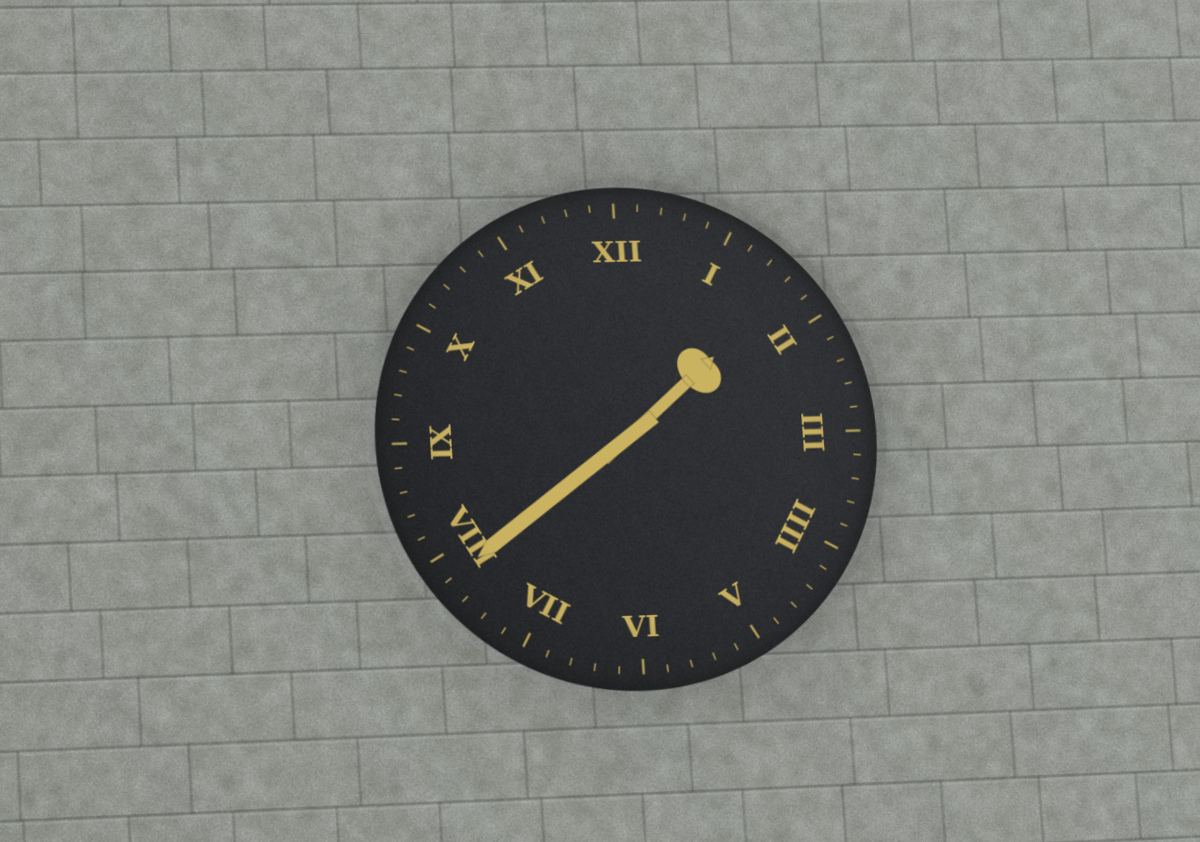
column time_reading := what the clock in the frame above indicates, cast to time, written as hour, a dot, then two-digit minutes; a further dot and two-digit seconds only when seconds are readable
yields 1.39
